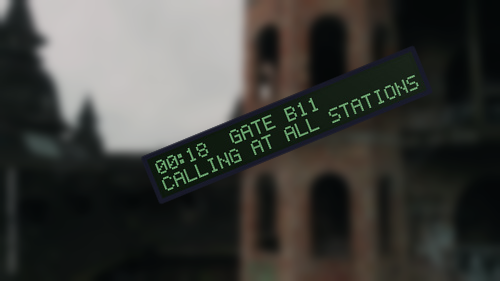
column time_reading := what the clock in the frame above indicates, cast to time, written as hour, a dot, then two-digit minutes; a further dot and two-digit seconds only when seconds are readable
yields 0.18
